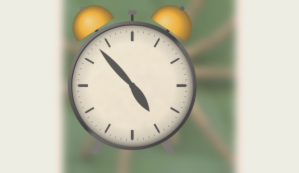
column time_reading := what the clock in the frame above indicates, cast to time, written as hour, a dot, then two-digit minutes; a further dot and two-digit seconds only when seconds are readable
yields 4.53
